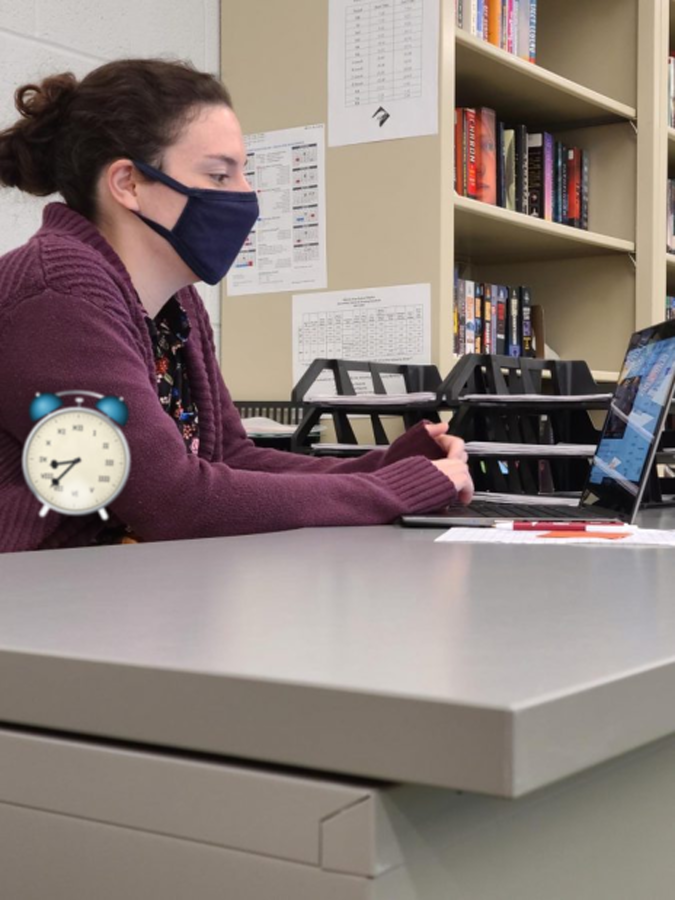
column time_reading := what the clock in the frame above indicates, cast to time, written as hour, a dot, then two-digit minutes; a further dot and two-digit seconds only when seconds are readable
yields 8.37
